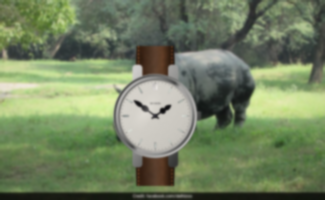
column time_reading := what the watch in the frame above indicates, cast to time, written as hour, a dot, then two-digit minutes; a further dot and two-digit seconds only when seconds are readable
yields 1.51
